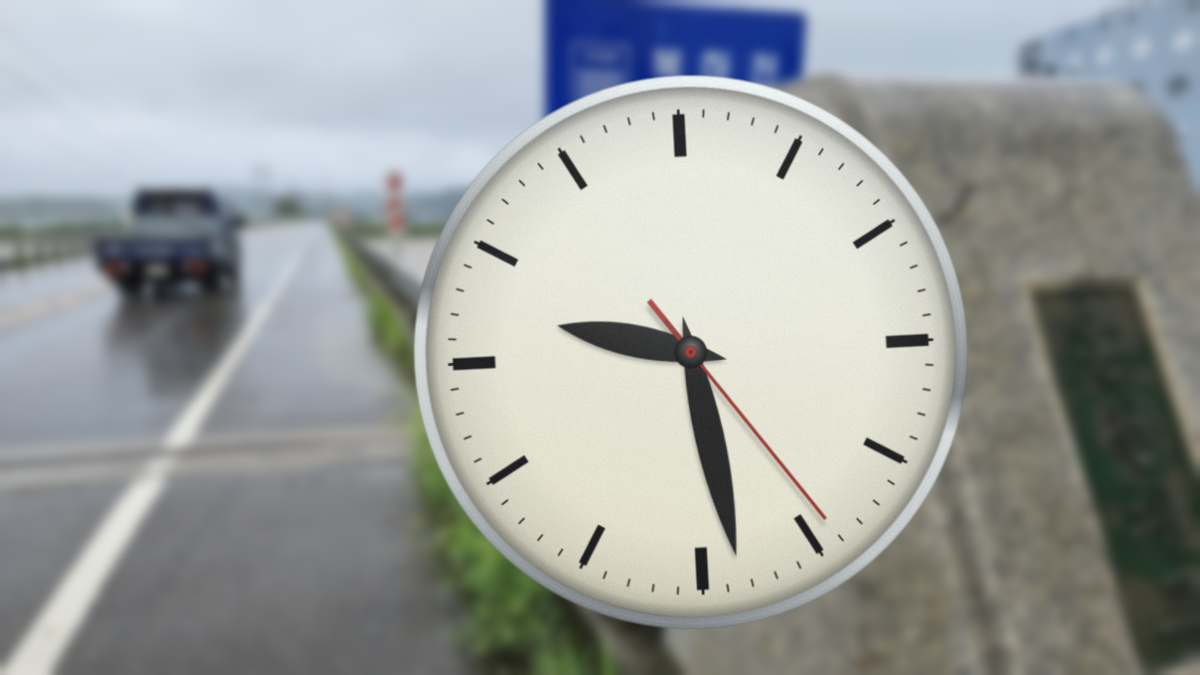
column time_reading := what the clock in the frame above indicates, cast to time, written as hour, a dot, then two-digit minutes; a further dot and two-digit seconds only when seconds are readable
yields 9.28.24
